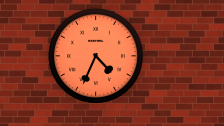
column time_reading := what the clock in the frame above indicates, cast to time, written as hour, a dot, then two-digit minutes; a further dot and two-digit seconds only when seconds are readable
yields 4.34
